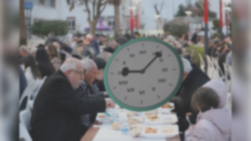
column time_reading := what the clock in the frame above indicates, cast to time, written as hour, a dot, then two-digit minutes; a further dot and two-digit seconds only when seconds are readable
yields 9.07
